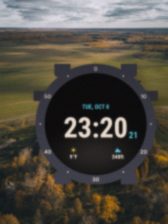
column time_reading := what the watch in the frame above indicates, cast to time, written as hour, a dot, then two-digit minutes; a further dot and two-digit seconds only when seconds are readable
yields 23.20
